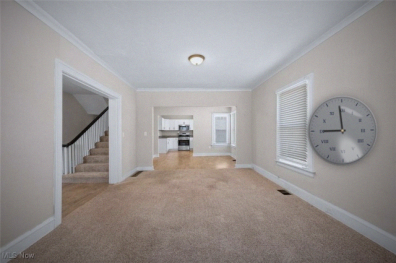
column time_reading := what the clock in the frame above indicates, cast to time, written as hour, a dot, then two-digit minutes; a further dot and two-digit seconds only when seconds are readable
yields 8.59
